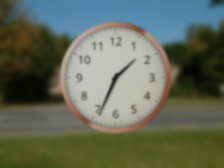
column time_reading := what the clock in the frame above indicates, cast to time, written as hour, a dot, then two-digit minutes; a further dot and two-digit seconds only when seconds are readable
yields 1.34
